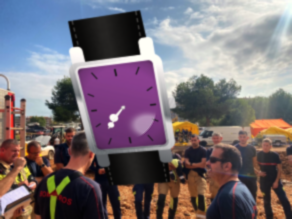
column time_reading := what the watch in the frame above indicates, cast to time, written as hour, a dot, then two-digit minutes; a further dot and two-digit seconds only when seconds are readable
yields 7.37
